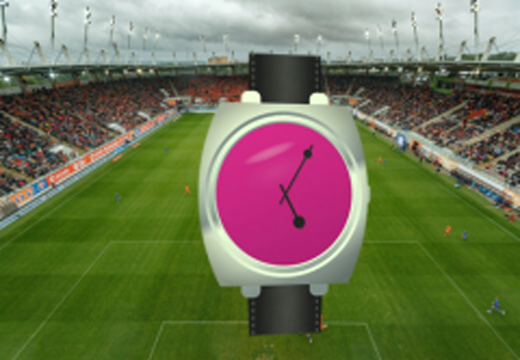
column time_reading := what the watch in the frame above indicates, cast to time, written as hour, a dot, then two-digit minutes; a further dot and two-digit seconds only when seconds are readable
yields 5.05
